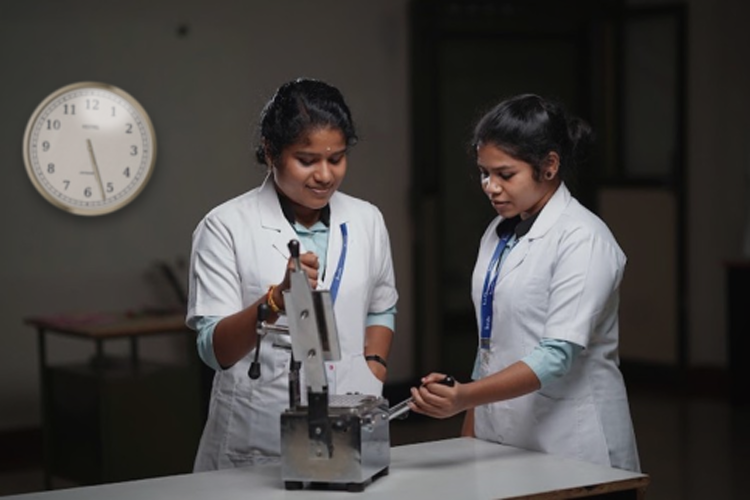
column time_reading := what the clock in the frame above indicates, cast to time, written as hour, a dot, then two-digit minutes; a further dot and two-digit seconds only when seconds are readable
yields 5.27
